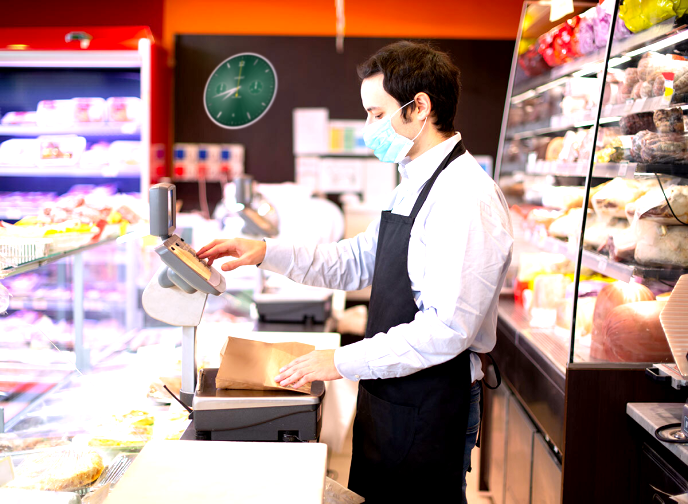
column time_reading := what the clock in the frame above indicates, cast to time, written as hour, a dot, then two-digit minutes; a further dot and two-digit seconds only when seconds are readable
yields 7.42
